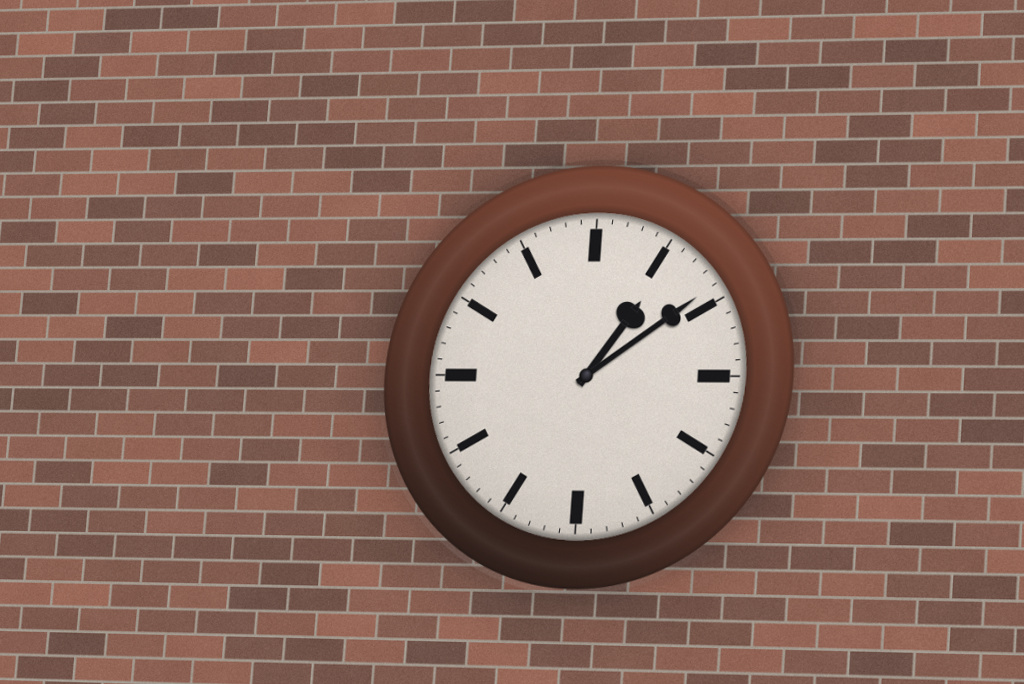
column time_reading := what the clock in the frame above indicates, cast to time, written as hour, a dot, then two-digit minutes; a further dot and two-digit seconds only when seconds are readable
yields 1.09
